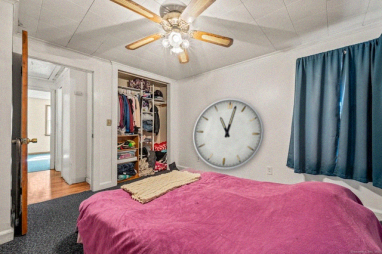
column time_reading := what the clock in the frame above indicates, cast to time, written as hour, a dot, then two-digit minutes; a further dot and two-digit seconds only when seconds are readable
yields 11.02
